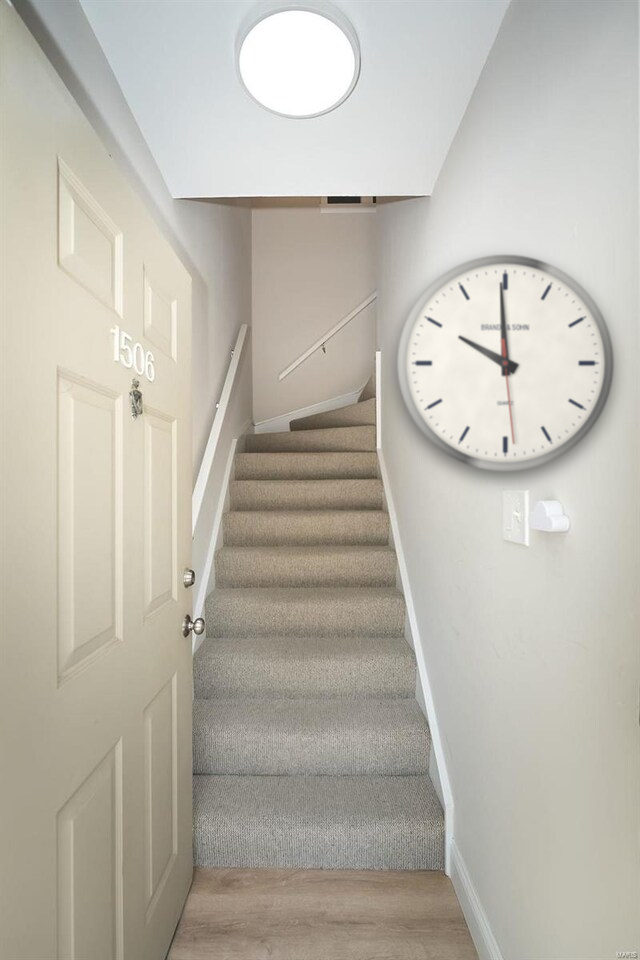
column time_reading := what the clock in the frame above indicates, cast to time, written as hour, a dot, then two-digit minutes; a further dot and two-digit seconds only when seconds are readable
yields 9.59.29
